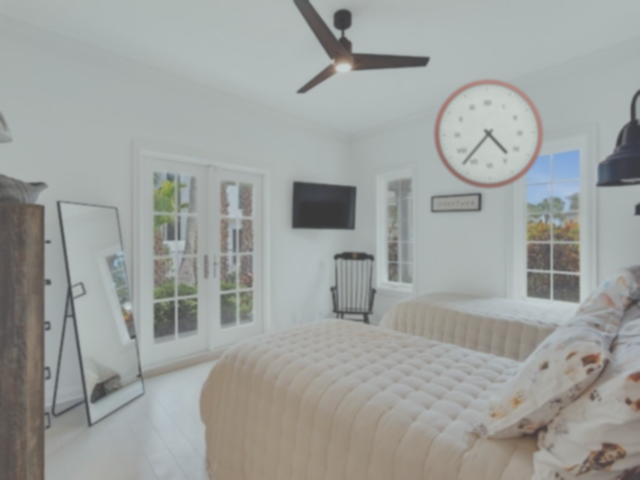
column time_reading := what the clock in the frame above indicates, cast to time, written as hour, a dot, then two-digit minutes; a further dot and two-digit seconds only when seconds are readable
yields 4.37
